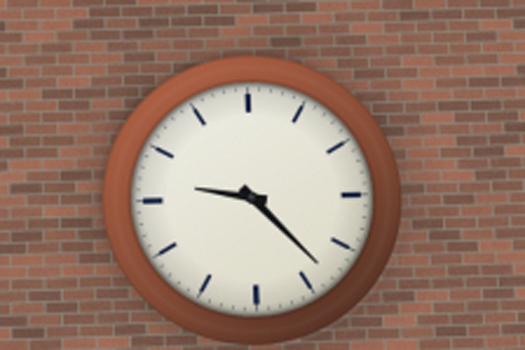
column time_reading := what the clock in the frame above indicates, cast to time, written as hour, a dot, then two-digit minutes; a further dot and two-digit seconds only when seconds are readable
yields 9.23
